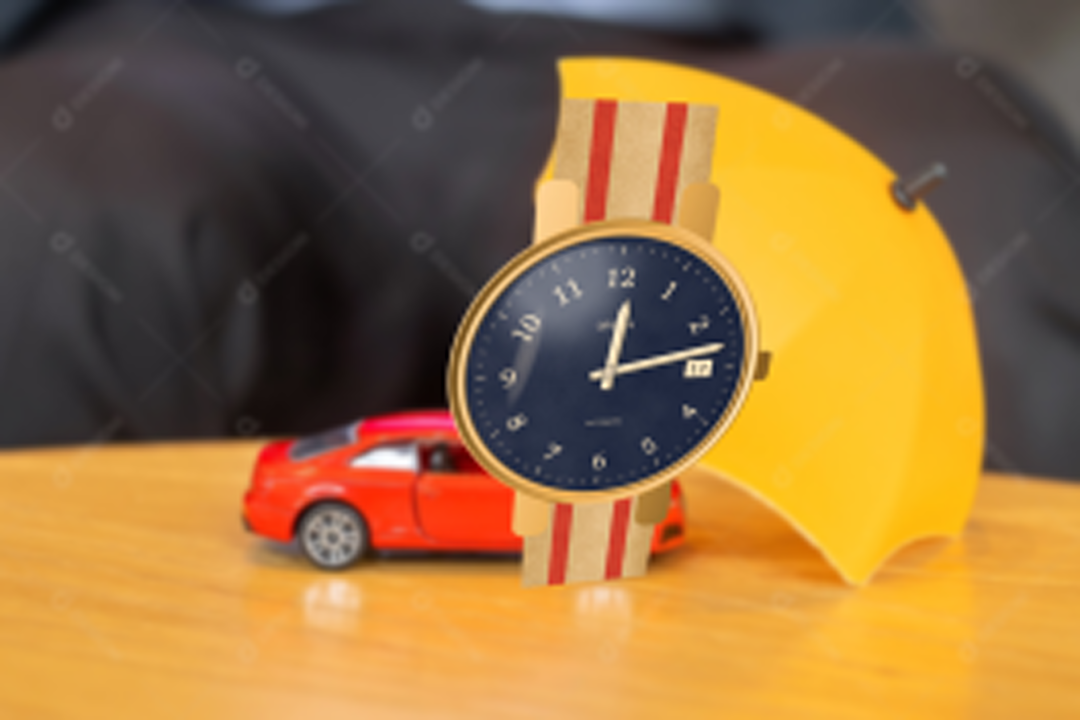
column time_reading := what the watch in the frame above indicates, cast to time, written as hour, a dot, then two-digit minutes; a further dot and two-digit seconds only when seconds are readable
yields 12.13
